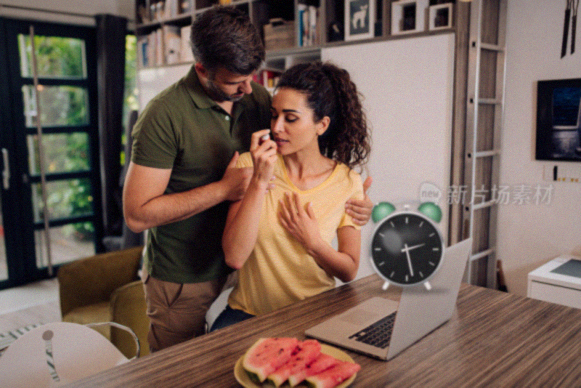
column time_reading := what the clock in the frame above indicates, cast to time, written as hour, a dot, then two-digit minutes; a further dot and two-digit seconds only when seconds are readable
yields 2.28
